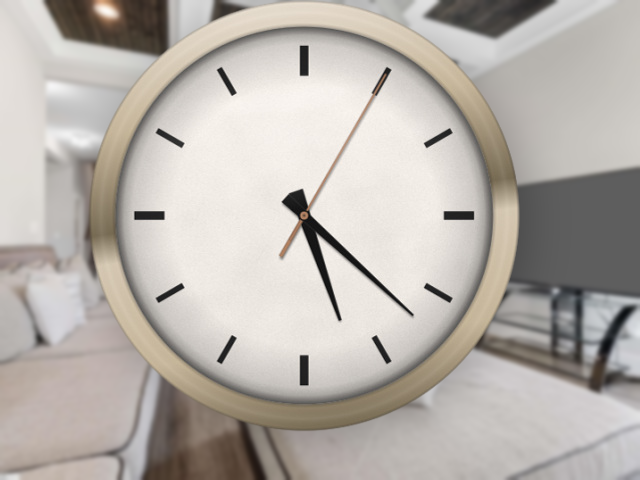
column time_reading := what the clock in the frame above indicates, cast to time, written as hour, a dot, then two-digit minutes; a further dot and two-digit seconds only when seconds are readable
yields 5.22.05
